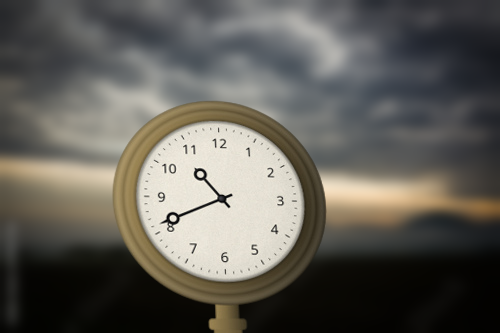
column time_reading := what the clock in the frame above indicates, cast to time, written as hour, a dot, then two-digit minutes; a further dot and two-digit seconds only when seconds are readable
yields 10.41
